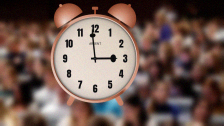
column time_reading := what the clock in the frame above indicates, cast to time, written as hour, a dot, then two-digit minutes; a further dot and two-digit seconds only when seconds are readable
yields 2.59
